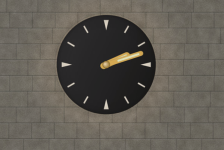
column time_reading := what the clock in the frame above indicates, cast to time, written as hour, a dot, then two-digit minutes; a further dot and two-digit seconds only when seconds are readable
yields 2.12
